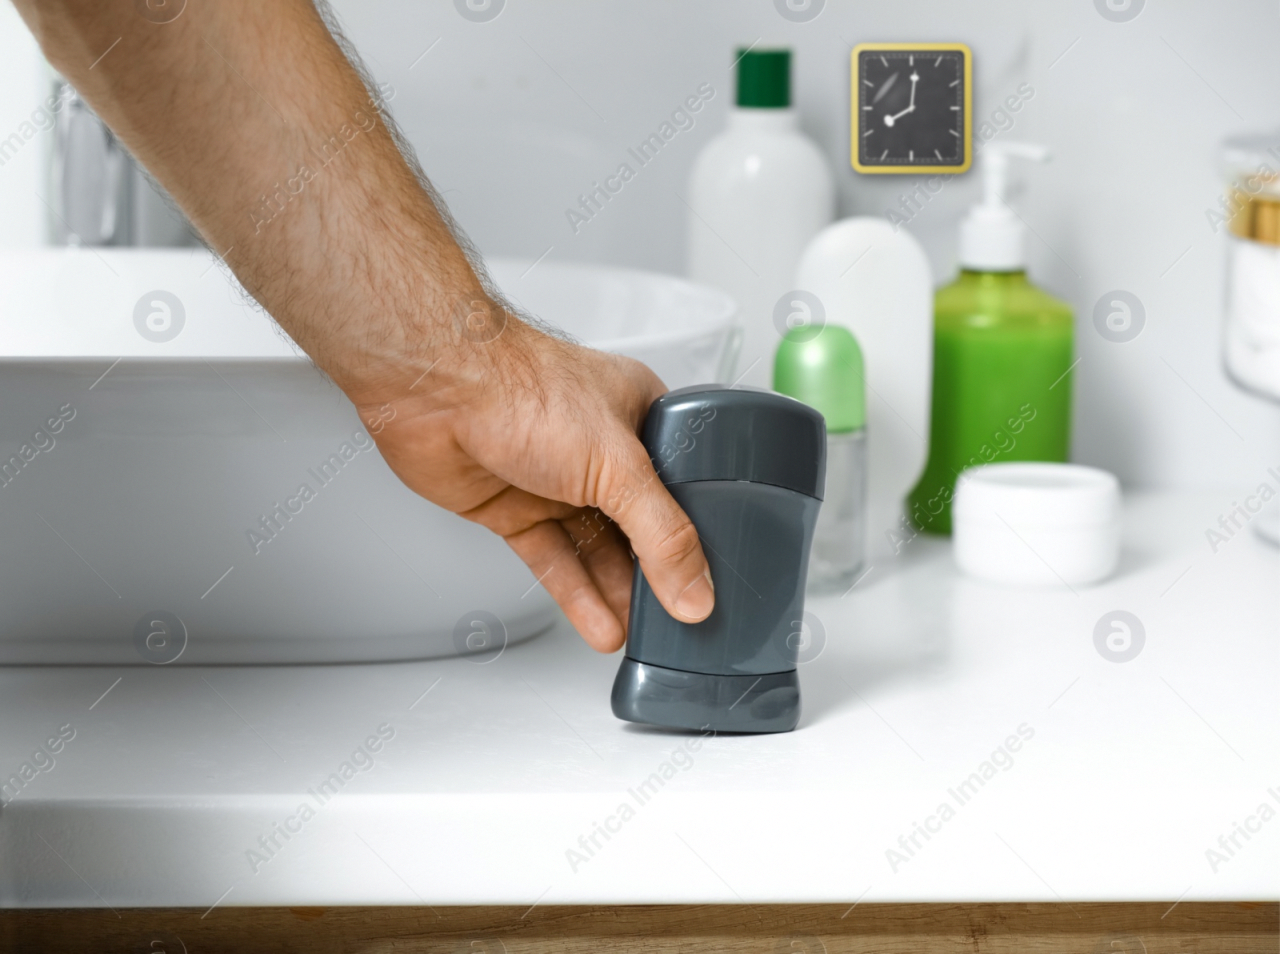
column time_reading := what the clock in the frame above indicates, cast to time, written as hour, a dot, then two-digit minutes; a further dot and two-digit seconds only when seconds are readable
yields 8.01
